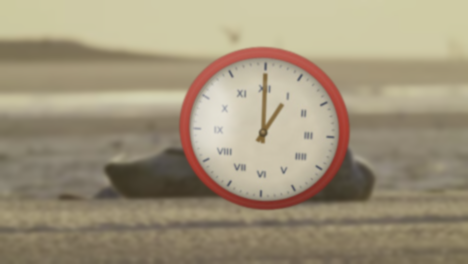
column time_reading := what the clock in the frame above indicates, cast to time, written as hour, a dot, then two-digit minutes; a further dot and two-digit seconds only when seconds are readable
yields 1.00
